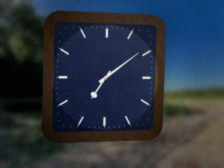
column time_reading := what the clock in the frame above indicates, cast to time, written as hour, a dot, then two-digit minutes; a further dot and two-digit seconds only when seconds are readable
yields 7.09
